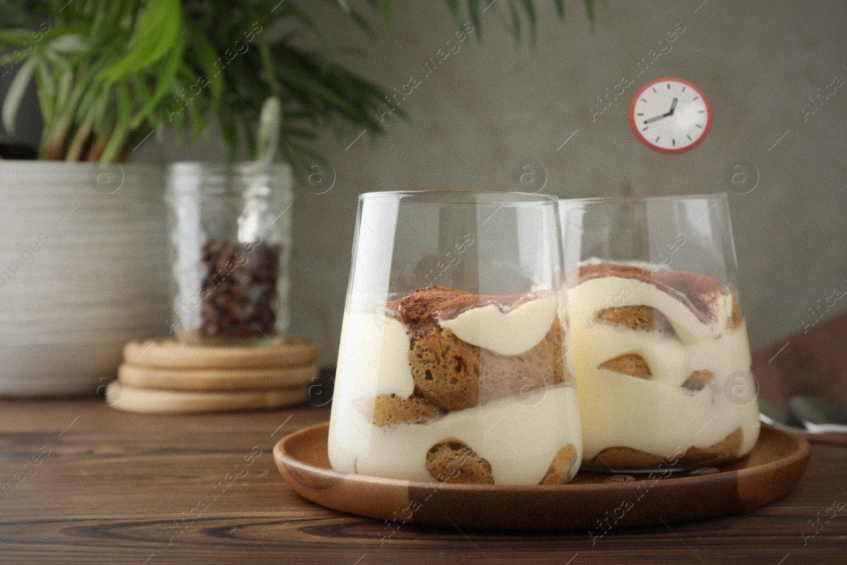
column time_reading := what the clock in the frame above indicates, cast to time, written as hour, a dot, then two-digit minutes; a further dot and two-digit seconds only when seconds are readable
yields 12.42
